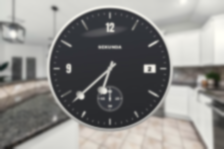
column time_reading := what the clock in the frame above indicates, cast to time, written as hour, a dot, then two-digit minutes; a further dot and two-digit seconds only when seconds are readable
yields 6.38
